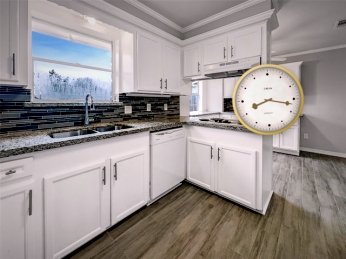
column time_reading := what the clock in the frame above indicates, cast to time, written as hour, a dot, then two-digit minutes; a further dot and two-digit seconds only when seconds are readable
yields 8.17
